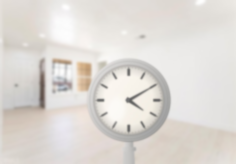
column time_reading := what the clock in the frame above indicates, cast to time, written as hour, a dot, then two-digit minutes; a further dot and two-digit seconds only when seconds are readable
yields 4.10
